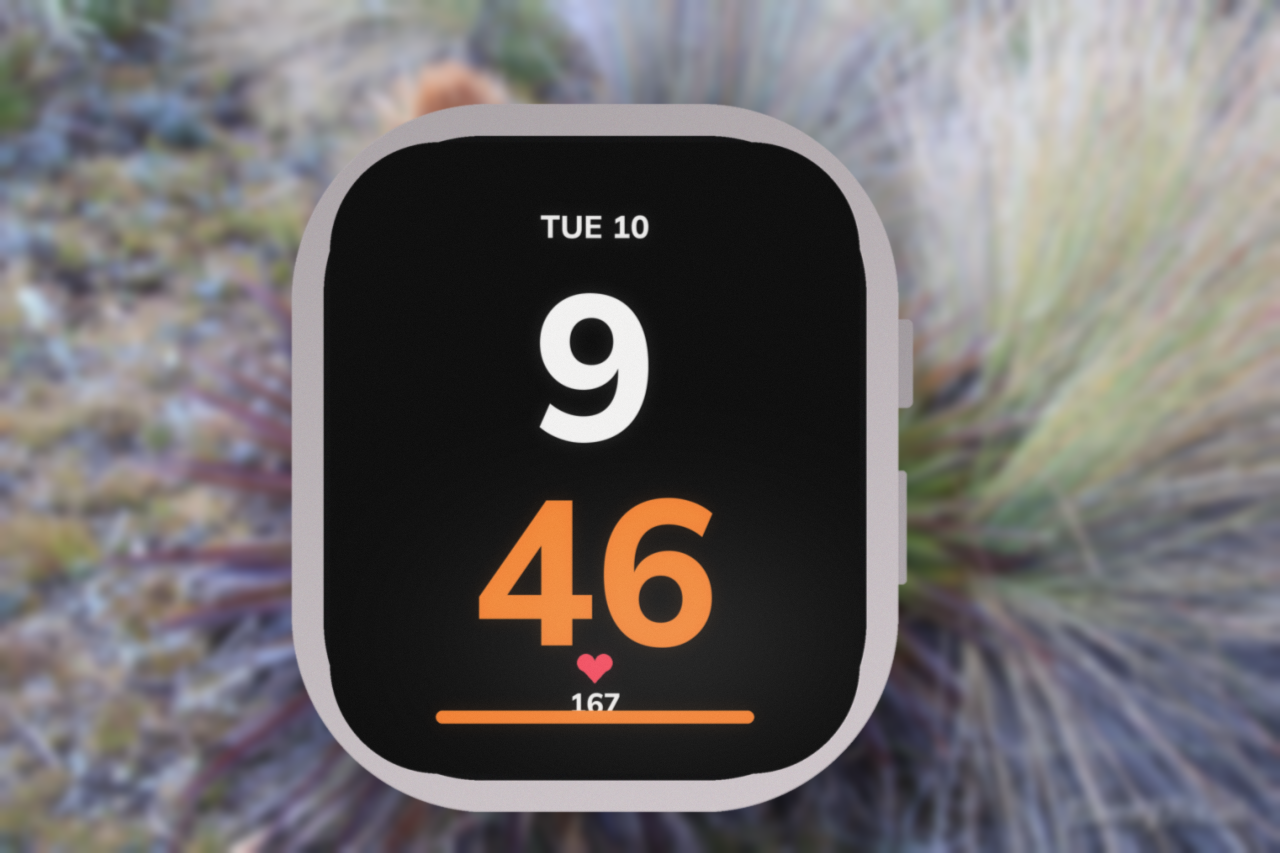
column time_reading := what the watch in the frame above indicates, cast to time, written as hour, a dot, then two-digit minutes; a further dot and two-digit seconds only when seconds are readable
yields 9.46
